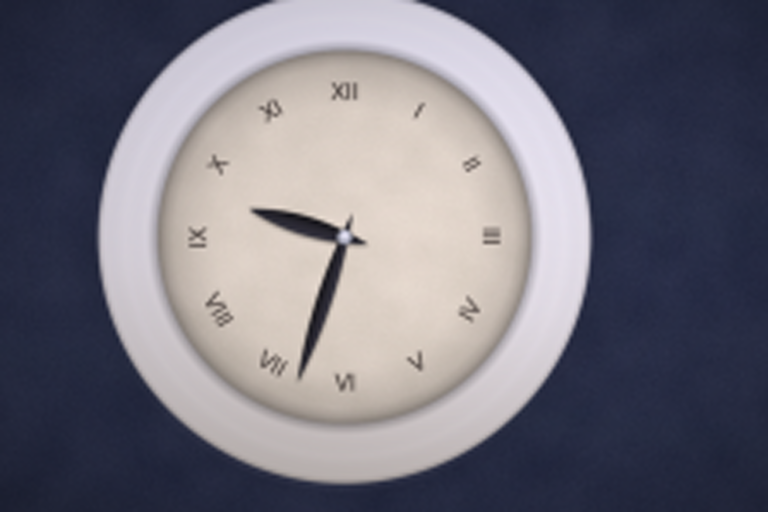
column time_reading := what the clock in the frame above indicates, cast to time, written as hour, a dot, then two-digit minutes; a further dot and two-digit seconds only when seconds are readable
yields 9.33
